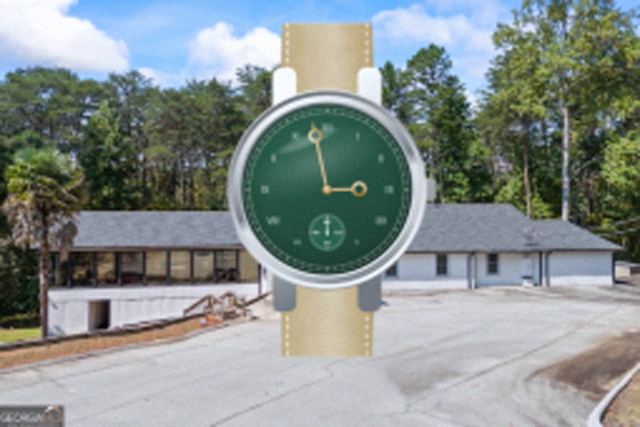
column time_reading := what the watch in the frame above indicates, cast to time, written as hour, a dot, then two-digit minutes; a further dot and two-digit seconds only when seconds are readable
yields 2.58
